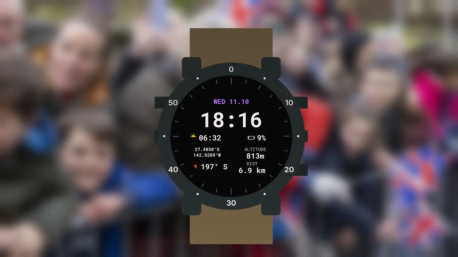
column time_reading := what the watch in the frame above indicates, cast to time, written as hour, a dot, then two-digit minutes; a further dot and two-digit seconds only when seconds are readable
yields 18.16
